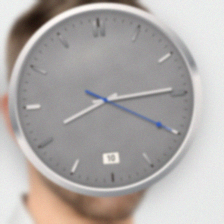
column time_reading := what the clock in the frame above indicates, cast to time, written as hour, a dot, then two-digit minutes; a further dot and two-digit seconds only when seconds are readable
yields 8.14.20
